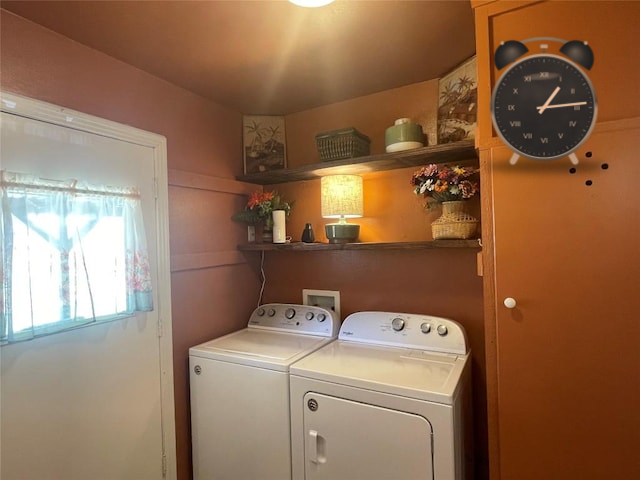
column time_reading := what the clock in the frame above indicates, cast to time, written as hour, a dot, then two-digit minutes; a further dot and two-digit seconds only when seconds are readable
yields 1.14
